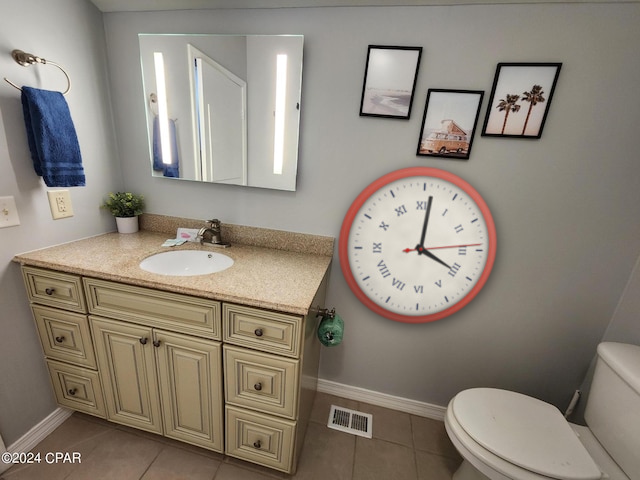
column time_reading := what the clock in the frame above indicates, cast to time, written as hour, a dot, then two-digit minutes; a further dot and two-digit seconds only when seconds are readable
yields 4.01.14
